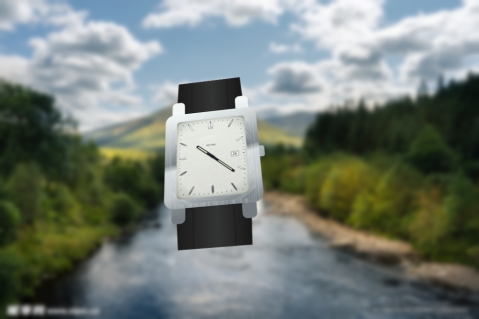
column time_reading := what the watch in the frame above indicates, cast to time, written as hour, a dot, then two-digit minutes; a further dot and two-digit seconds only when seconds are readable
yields 10.22
